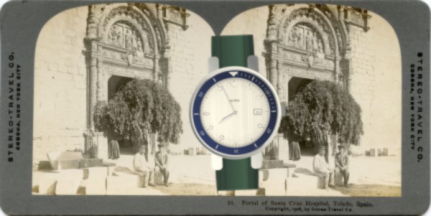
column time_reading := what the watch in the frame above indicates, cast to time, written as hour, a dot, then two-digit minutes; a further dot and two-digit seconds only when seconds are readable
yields 7.56
